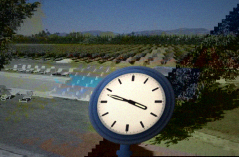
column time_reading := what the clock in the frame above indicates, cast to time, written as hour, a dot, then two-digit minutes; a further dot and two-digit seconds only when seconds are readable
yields 3.48
